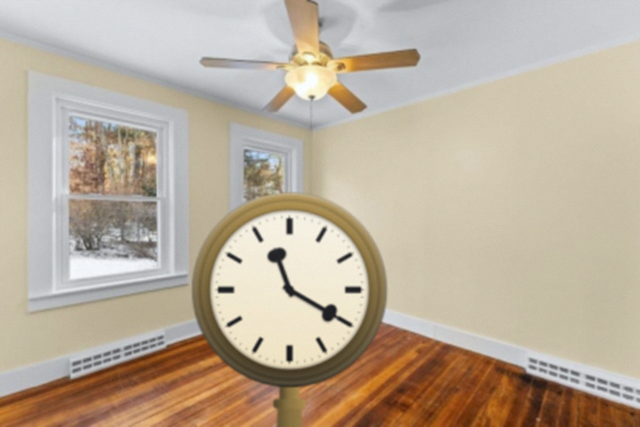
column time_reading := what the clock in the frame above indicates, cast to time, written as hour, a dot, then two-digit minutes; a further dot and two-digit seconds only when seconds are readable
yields 11.20
